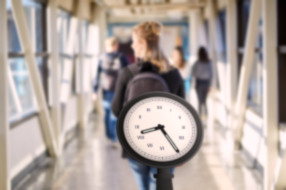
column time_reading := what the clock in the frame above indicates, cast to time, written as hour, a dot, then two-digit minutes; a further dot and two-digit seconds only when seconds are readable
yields 8.25
